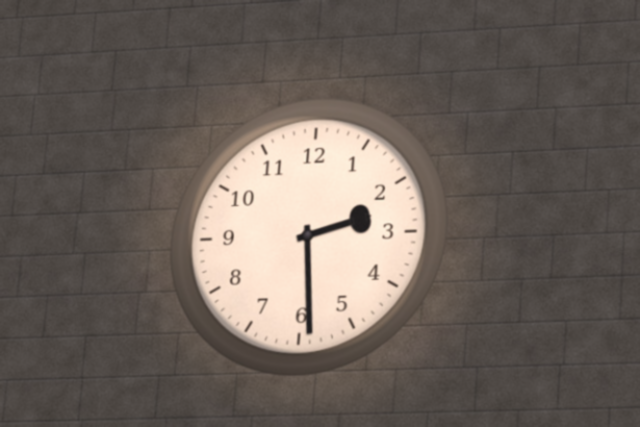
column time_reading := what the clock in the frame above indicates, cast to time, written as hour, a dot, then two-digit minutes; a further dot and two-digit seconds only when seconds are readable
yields 2.29
